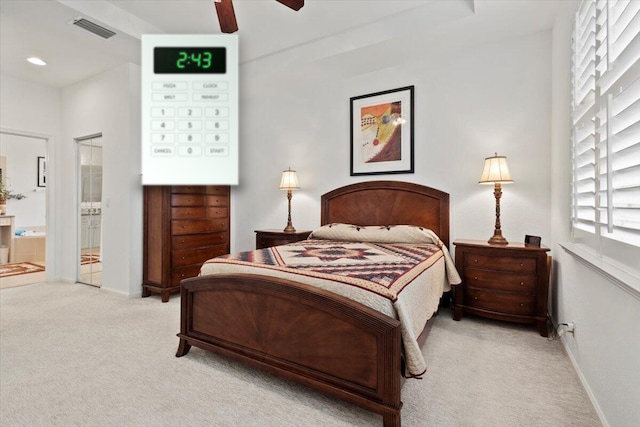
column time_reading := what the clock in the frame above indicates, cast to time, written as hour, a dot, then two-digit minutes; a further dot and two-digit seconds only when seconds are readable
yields 2.43
